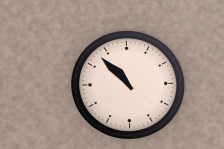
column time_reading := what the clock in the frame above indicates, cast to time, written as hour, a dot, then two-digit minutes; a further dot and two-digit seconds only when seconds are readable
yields 10.53
